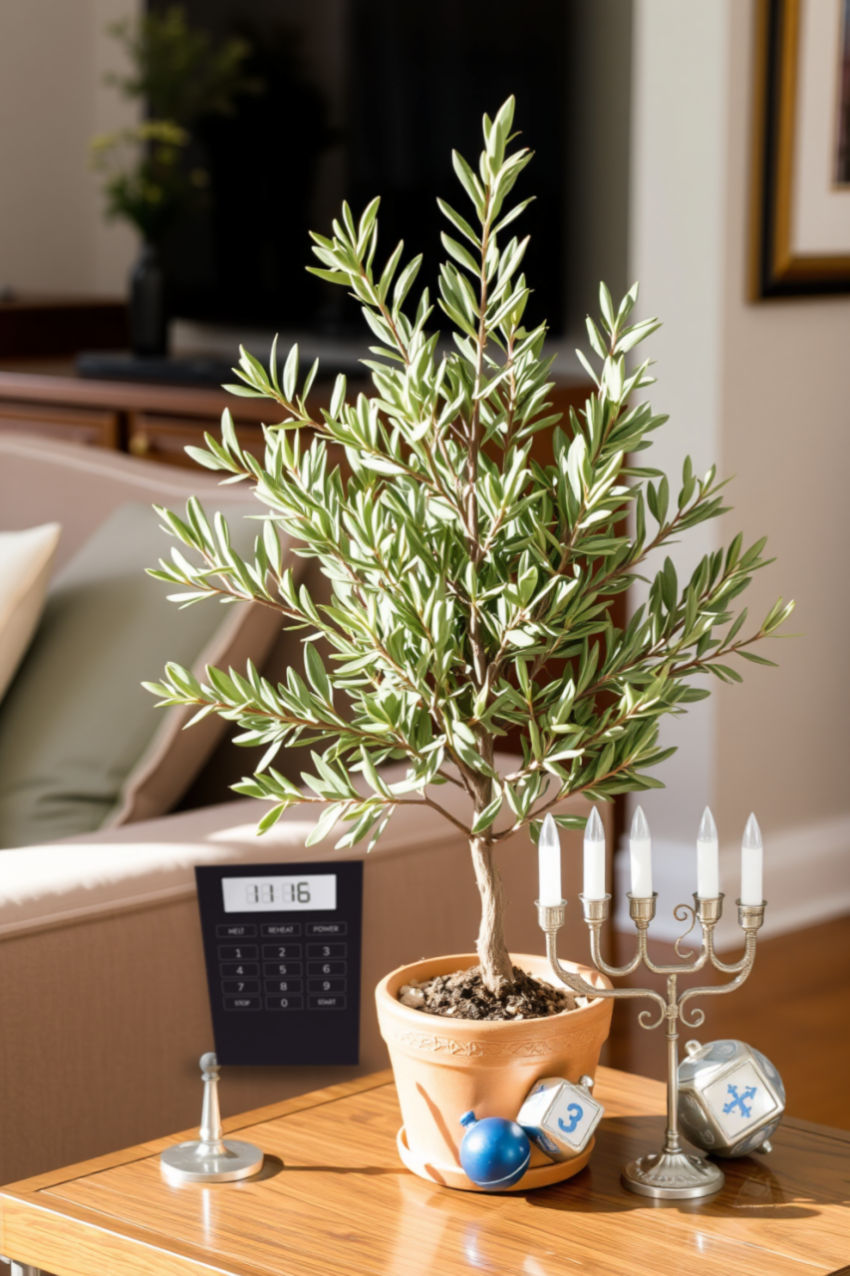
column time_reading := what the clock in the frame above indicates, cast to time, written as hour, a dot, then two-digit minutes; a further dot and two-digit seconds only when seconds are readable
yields 11.16
